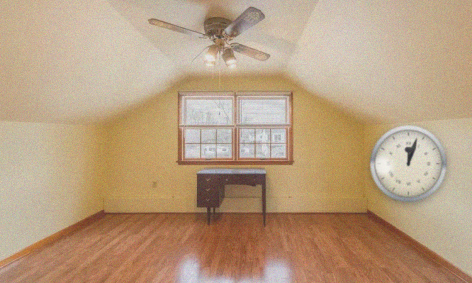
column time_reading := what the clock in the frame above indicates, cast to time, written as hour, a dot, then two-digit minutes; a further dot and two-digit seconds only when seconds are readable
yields 12.03
